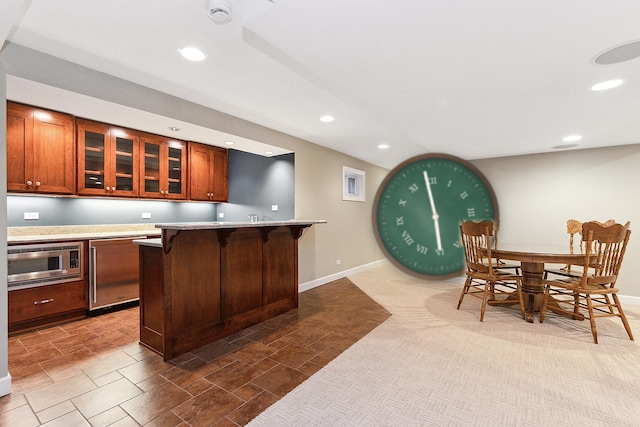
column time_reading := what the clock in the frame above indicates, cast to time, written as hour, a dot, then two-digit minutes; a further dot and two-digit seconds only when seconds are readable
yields 5.59
